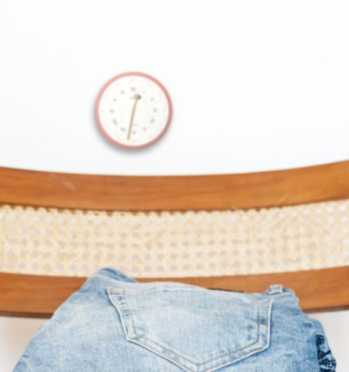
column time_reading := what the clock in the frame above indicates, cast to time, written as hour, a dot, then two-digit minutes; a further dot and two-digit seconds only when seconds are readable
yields 12.32
